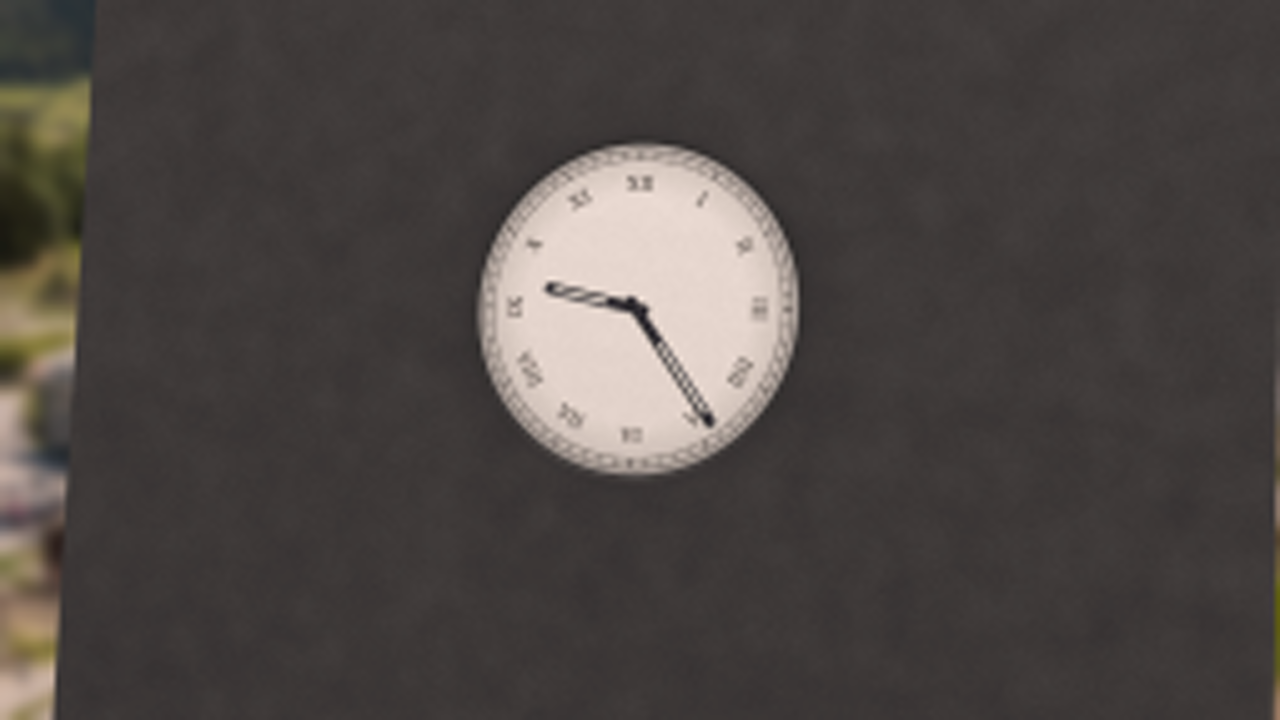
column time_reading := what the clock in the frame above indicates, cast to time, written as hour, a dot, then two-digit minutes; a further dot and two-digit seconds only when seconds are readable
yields 9.24
